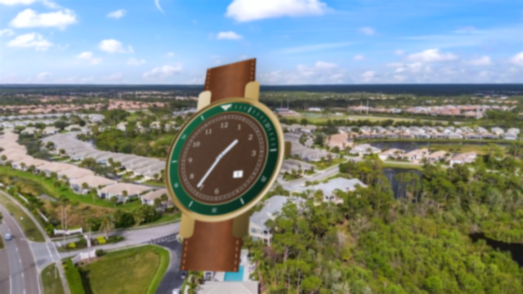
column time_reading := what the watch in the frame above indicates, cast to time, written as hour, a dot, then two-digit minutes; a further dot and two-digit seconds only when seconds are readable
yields 1.36
